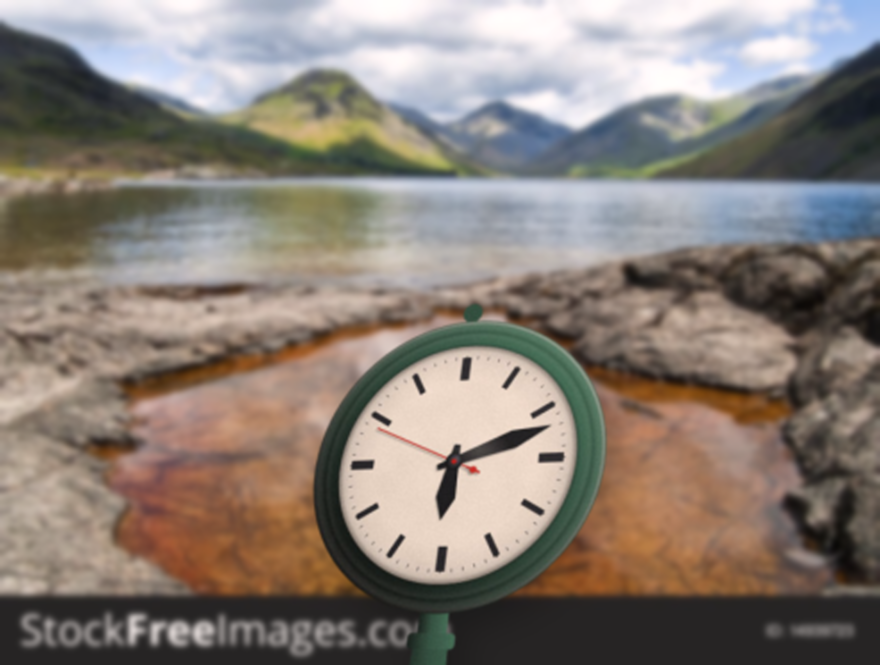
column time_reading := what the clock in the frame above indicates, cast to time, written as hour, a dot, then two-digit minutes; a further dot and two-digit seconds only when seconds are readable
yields 6.11.49
